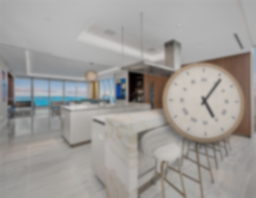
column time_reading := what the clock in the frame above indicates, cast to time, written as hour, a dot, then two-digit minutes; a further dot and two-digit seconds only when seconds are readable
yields 5.06
